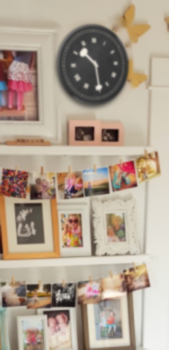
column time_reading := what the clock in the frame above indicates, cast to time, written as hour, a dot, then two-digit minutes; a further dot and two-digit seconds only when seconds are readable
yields 10.29
